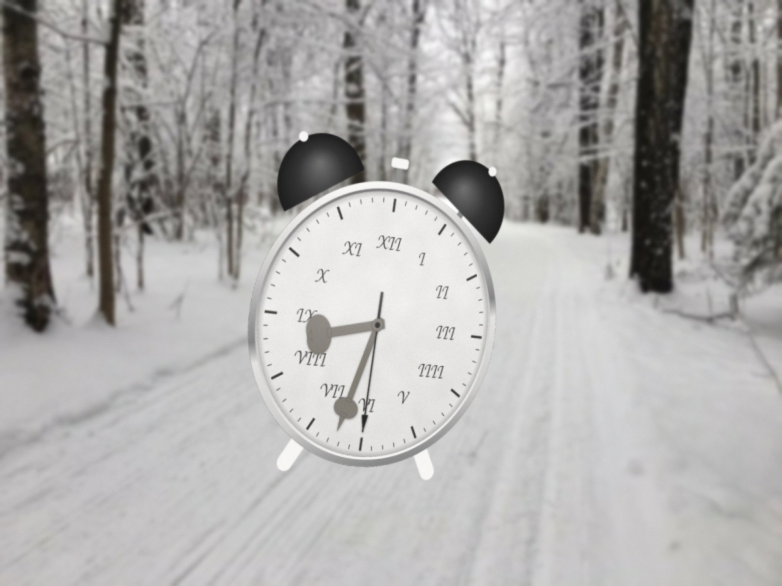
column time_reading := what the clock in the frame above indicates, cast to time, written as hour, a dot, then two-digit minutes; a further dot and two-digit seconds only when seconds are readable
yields 8.32.30
